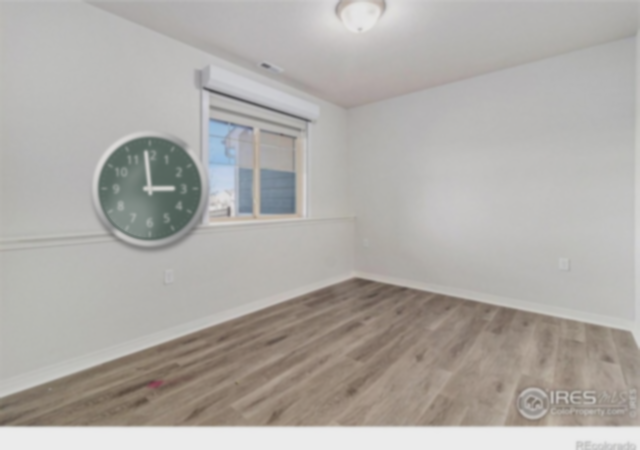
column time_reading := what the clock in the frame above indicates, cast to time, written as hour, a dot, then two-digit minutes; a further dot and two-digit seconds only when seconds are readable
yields 2.59
